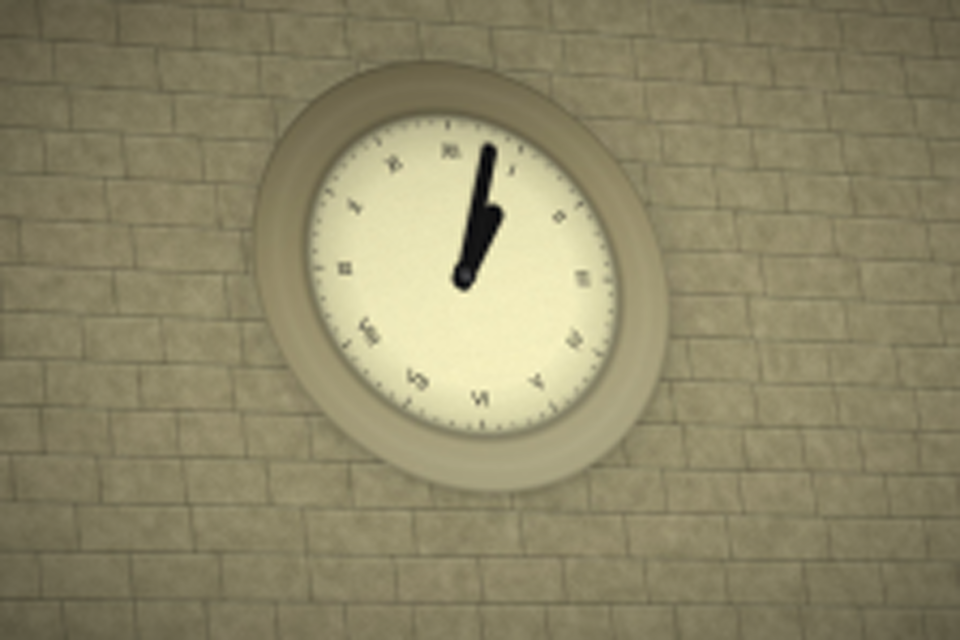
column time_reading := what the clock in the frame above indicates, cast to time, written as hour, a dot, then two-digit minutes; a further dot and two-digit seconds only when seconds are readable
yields 1.03
